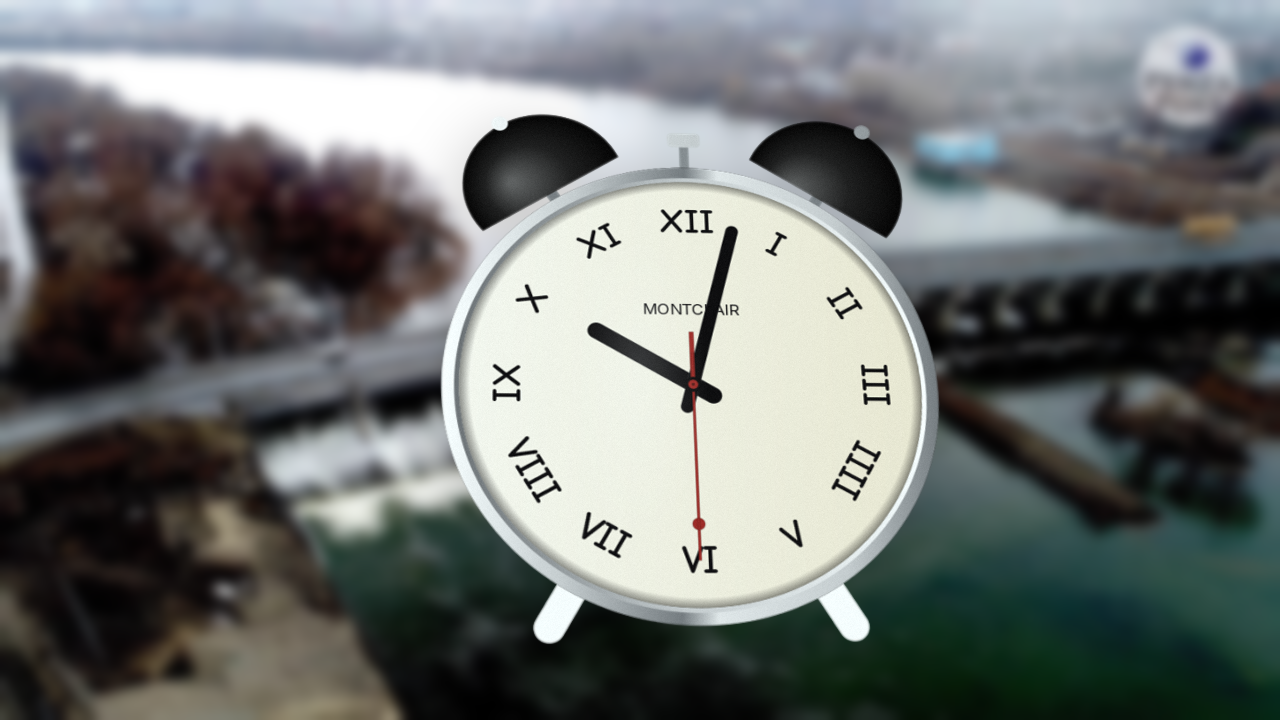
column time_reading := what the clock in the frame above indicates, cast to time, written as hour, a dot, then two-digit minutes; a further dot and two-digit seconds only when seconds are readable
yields 10.02.30
